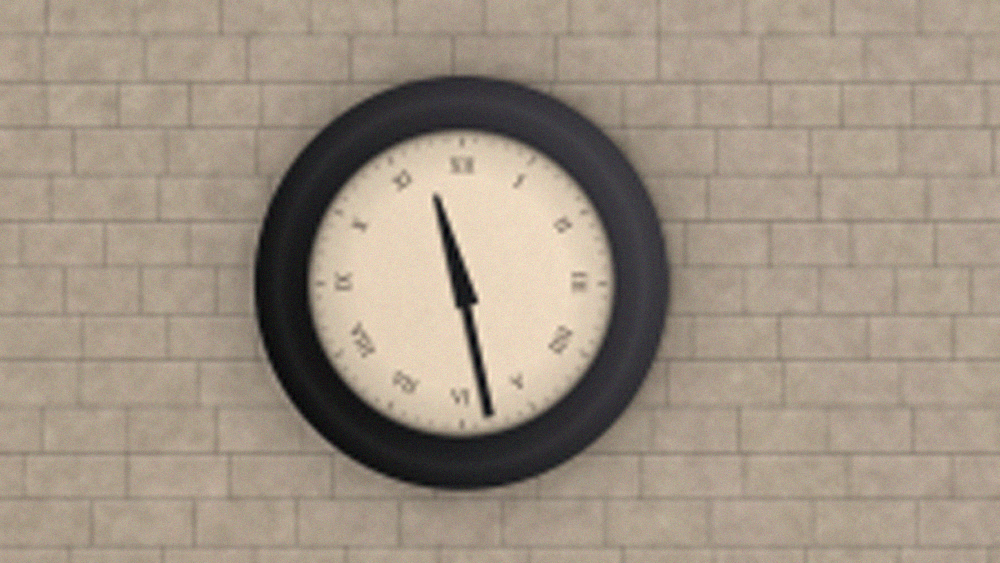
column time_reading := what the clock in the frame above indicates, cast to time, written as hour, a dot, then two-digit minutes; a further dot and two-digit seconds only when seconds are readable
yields 11.28
